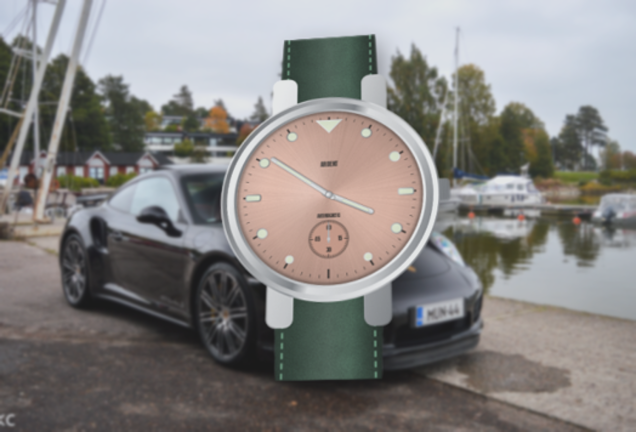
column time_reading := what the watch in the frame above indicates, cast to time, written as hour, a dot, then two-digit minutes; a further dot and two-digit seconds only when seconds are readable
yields 3.51
